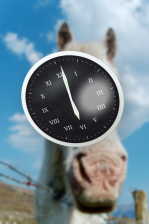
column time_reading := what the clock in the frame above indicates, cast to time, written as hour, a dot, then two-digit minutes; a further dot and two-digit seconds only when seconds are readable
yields 6.01
